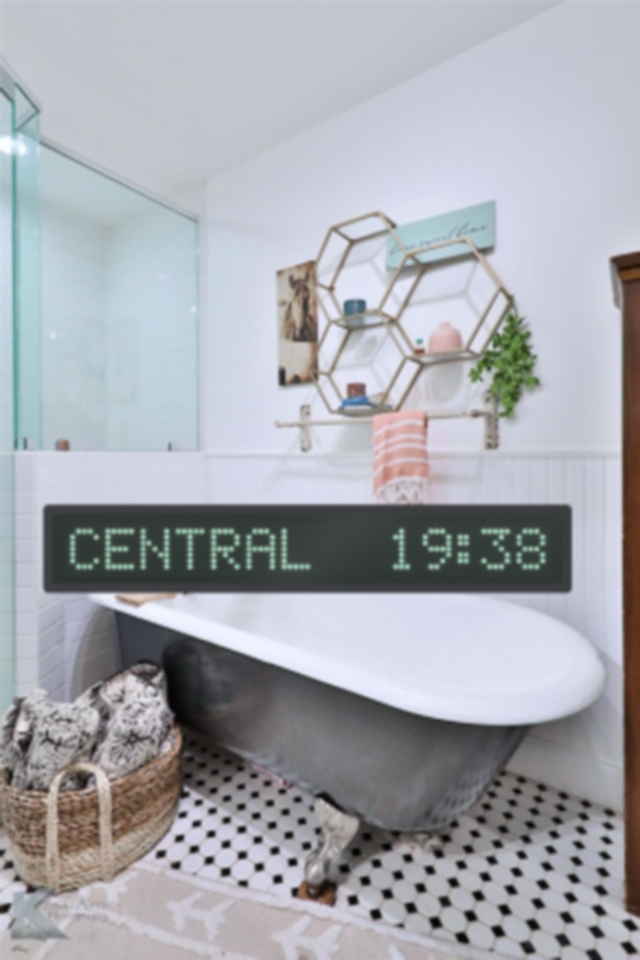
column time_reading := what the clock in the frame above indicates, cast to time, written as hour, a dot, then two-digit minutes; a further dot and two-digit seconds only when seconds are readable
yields 19.38
